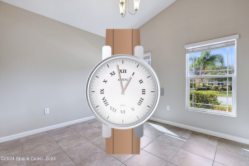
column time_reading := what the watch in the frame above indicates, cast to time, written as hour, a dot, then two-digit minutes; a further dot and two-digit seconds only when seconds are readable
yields 12.58
